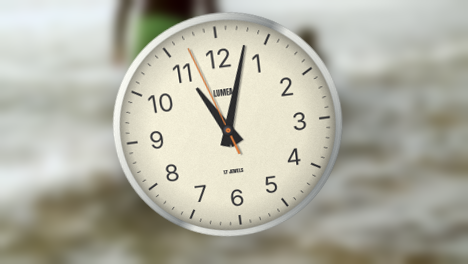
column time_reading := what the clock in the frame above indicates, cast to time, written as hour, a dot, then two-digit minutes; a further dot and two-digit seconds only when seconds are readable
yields 11.02.57
